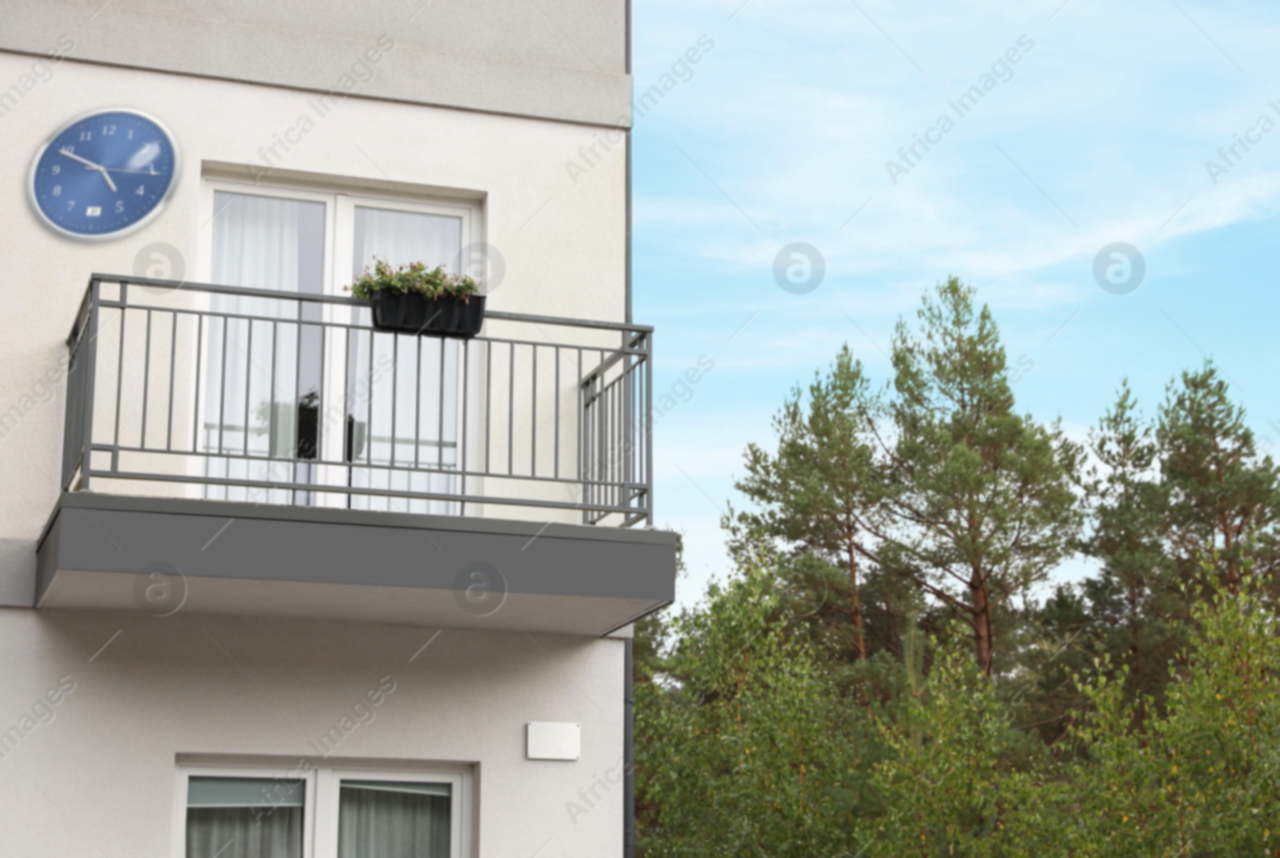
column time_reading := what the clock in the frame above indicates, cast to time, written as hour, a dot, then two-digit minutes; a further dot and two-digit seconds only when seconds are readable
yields 4.49.16
